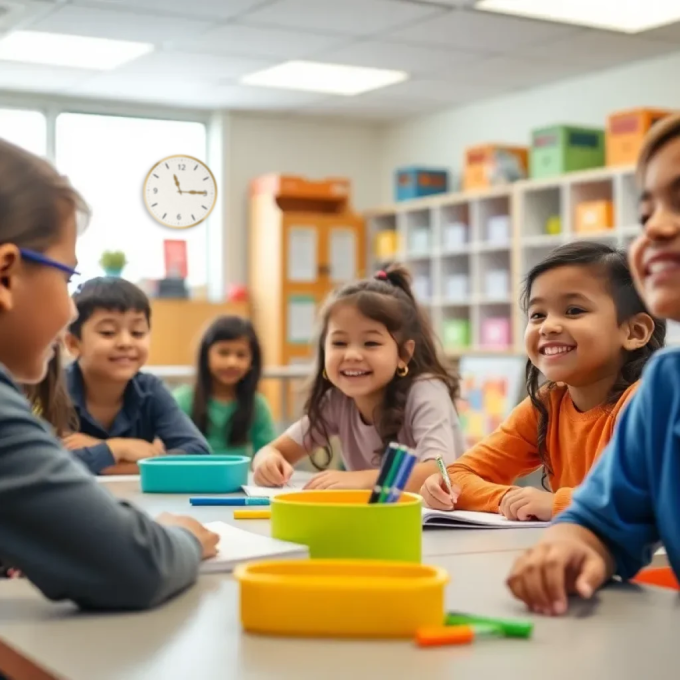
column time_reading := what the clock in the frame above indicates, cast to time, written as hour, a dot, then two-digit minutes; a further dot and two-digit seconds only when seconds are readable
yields 11.15
